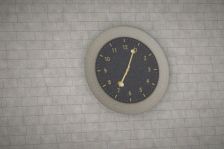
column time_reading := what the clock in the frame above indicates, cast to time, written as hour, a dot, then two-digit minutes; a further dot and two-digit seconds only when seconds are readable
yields 7.04
